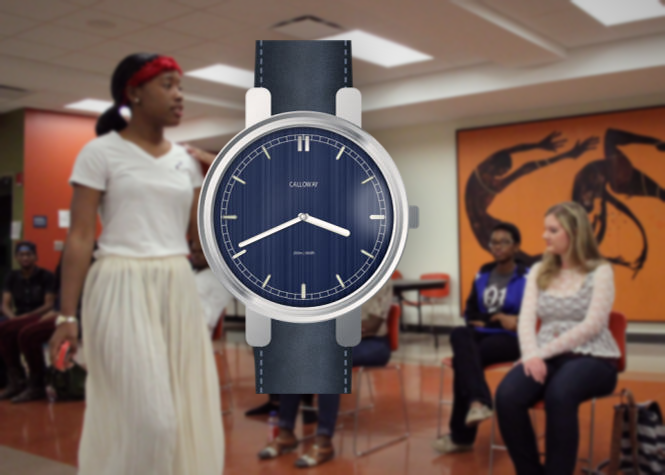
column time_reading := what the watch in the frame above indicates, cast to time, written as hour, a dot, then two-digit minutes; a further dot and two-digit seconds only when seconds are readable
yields 3.41
